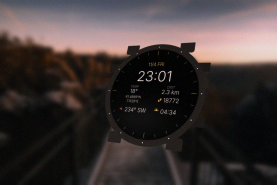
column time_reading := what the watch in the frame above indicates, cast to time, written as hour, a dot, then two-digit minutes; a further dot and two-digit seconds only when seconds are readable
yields 23.01
